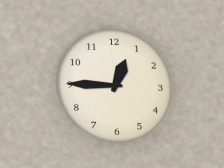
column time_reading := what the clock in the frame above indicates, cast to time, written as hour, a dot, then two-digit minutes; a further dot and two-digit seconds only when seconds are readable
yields 12.45
